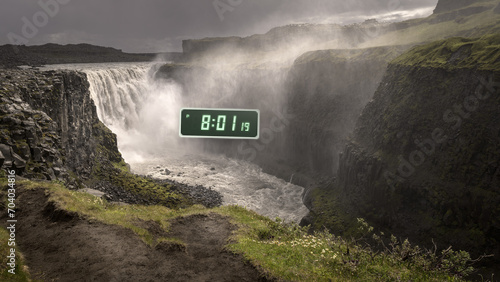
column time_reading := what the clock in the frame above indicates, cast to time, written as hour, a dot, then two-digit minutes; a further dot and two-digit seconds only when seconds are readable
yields 8.01.19
